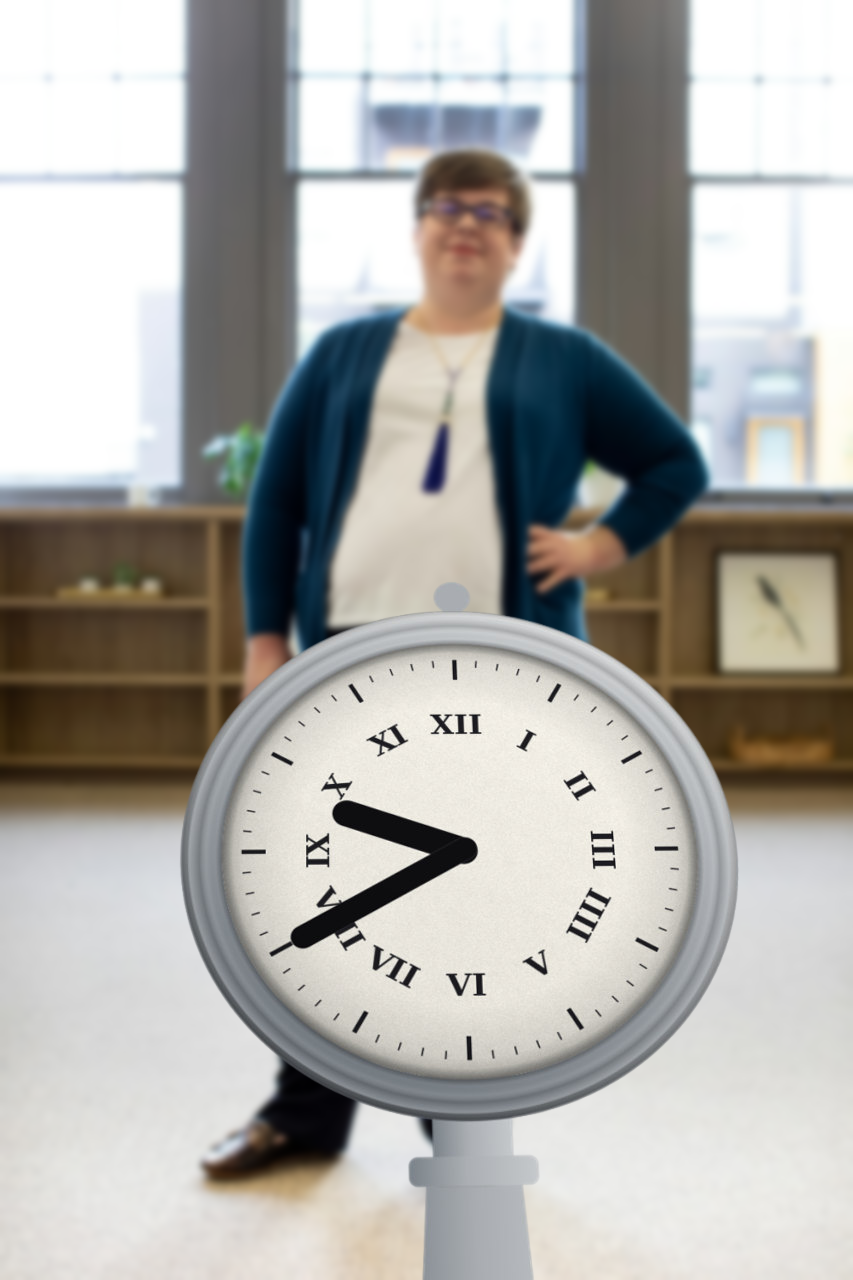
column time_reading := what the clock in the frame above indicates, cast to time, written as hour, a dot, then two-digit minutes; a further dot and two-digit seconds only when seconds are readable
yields 9.40
